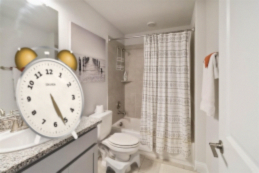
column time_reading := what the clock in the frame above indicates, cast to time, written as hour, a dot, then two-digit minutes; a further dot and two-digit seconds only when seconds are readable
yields 5.26
